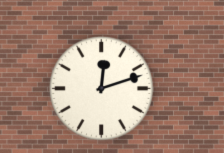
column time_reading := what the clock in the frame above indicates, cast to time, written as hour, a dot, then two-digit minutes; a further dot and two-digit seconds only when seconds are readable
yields 12.12
